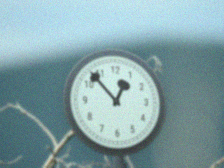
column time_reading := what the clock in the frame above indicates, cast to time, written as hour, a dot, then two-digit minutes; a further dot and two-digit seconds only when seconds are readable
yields 12.53
